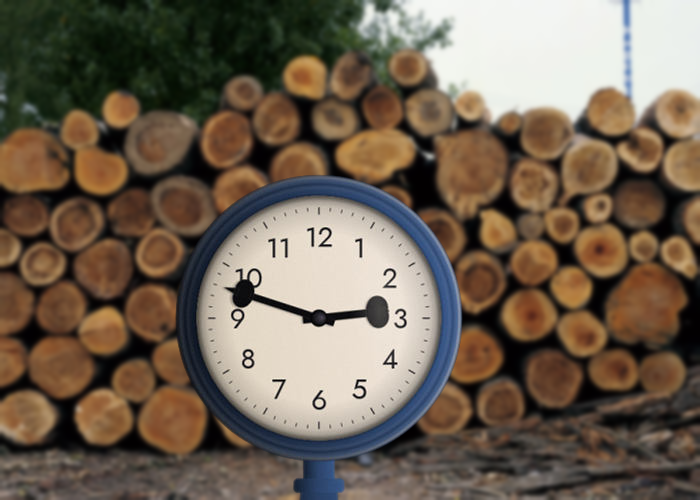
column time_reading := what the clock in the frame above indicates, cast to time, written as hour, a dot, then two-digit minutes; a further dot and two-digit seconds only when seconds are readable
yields 2.48
